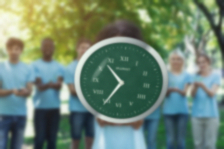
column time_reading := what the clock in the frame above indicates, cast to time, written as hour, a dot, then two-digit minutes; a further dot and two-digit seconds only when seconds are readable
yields 10.35
